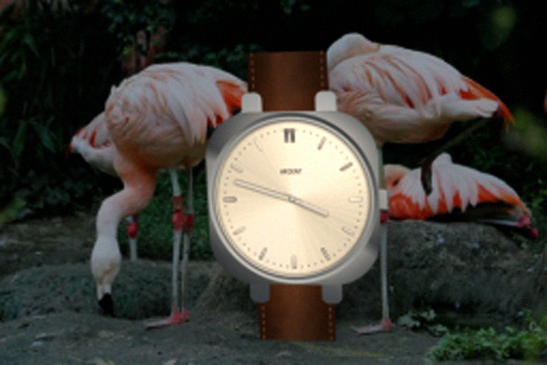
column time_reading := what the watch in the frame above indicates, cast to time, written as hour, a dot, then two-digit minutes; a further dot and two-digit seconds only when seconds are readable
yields 3.48
